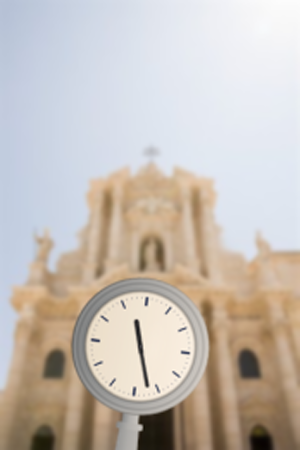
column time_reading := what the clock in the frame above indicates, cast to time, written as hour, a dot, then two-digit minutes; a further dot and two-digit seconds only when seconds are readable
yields 11.27
